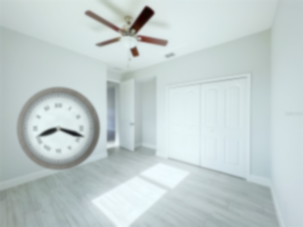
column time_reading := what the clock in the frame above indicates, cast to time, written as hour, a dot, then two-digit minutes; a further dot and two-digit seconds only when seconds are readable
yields 8.18
